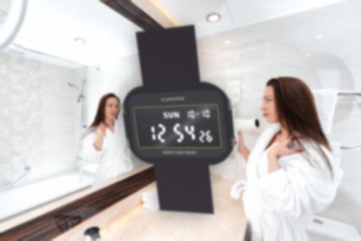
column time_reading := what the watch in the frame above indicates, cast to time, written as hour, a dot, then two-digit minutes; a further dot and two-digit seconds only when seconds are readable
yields 12.54.26
